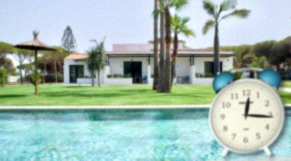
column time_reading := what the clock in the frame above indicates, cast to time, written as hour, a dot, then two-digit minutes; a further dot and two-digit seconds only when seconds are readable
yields 12.16
